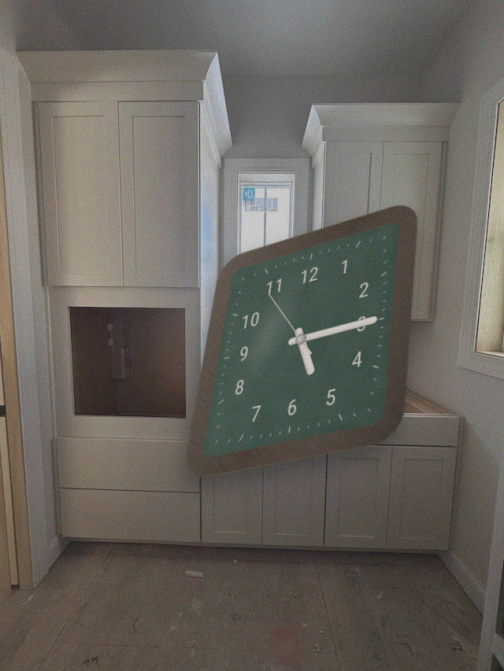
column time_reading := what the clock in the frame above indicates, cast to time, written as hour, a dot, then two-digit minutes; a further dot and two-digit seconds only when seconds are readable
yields 5.14.54
